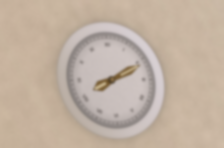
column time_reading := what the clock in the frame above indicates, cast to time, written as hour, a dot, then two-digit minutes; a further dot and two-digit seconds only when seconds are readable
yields 8.11
